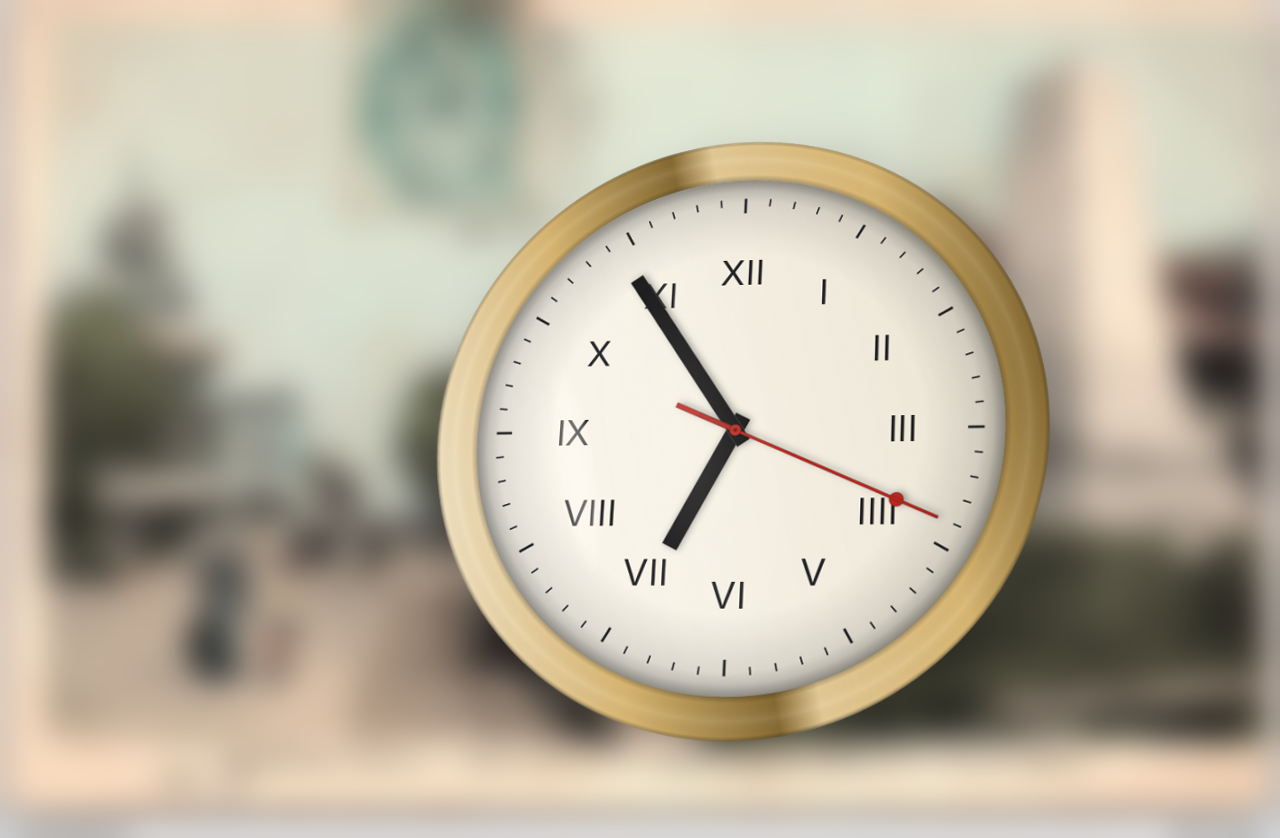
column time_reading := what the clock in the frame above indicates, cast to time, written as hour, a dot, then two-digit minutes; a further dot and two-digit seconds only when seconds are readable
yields 6.54.19
